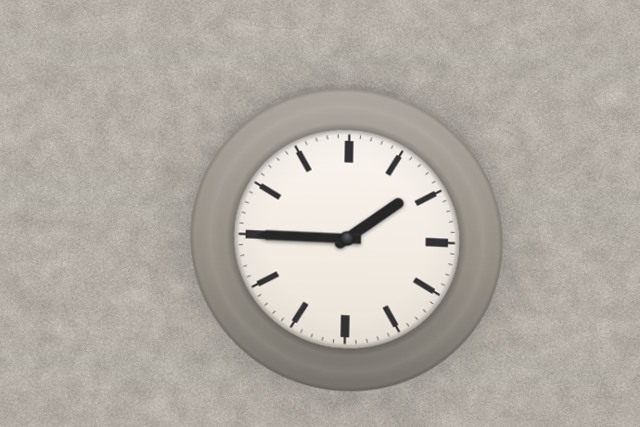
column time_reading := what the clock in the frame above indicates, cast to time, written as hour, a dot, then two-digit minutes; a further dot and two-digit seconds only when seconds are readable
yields 1.45
